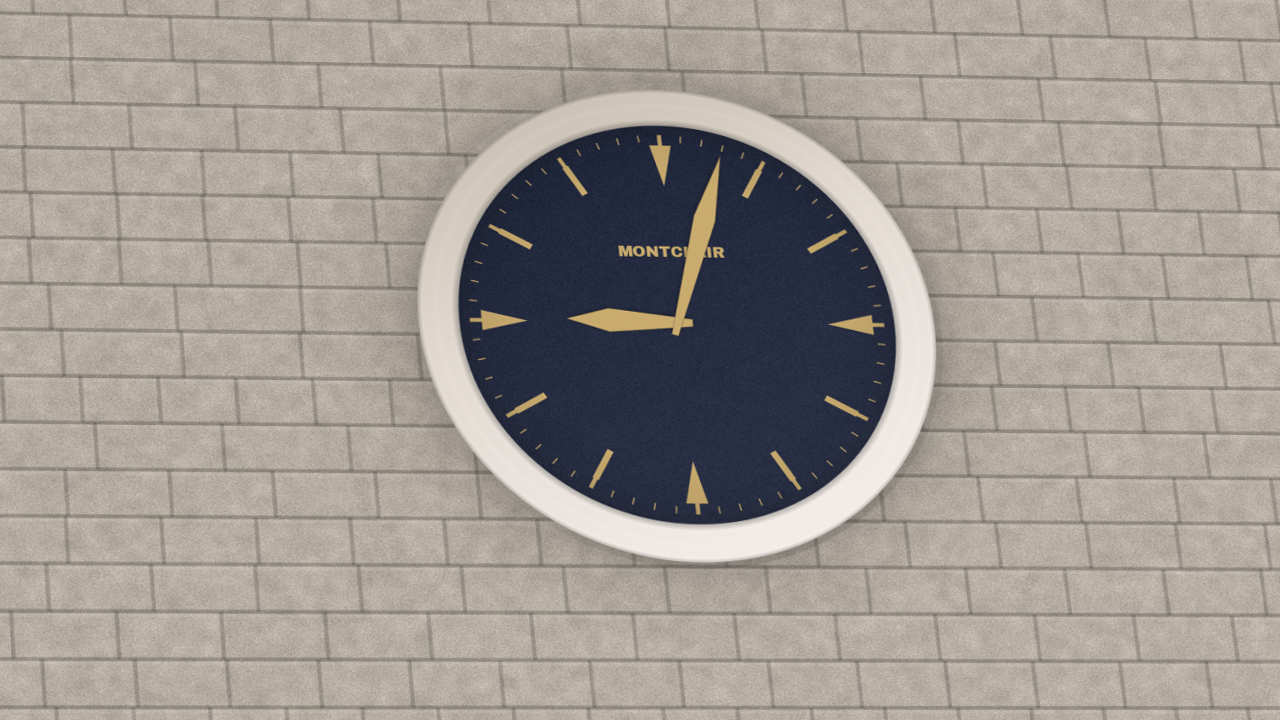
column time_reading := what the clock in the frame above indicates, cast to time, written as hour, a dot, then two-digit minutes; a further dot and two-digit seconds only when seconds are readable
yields 9.03
